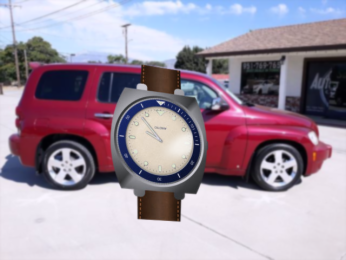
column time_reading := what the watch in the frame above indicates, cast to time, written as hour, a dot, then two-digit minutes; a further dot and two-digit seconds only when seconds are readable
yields 9.53
